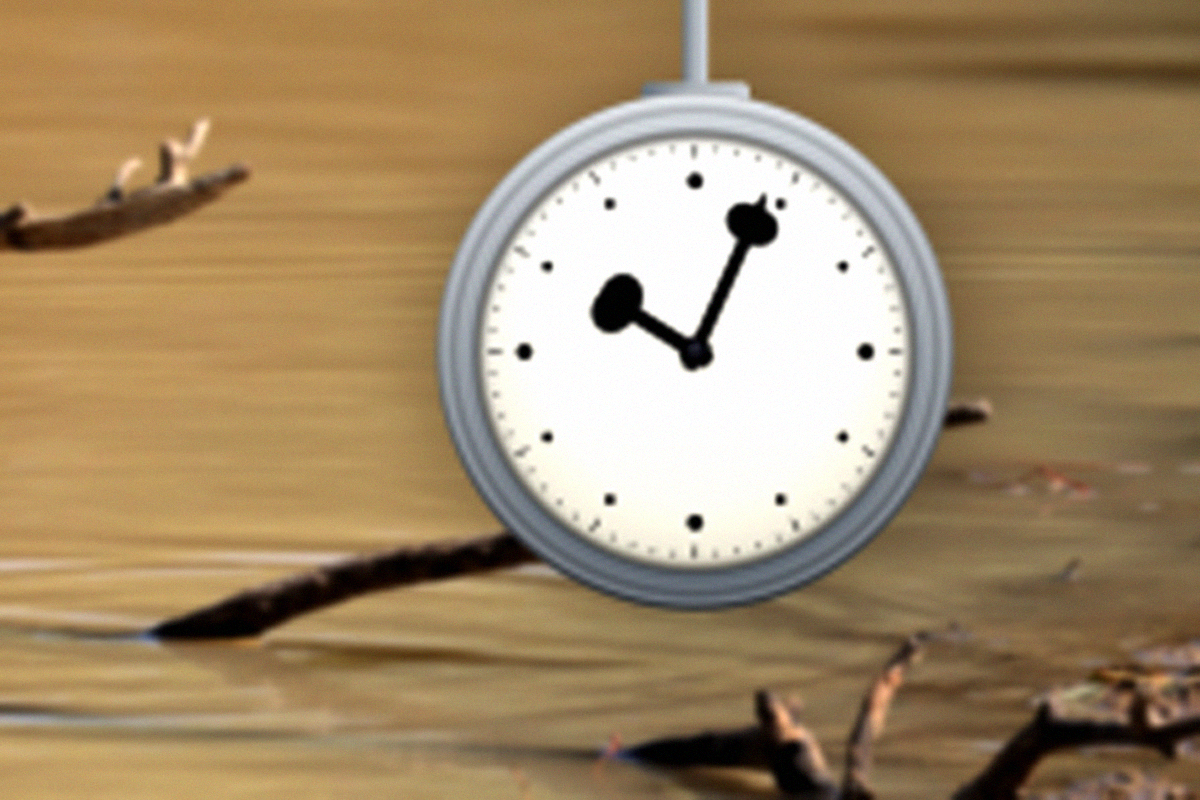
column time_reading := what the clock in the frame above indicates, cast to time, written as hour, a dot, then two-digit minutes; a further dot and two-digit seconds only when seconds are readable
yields 10.04
